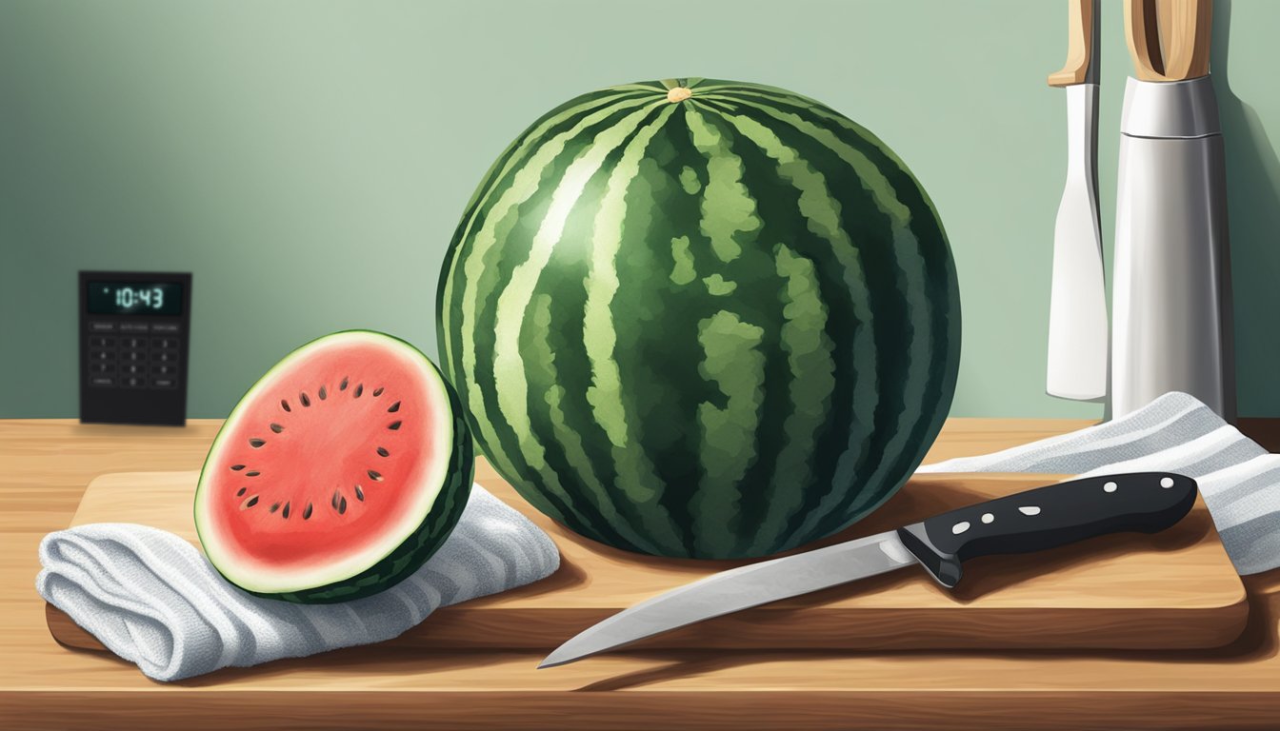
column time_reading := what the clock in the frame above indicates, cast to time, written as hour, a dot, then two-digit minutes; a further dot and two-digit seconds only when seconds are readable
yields 10.43
